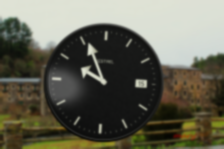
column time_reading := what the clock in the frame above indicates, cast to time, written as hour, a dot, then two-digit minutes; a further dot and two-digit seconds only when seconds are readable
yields 9.56
